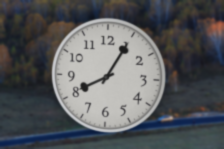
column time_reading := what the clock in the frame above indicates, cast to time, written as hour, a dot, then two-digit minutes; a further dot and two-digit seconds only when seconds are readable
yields 8.05
